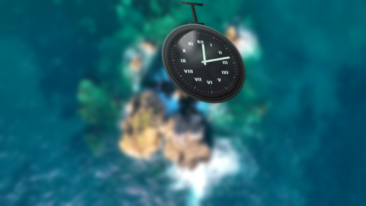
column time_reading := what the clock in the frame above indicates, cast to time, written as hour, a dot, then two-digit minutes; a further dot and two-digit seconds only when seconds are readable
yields 12.13
